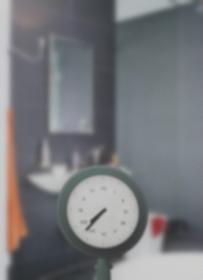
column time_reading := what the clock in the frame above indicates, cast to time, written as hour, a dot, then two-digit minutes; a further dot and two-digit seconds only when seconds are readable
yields 7.37
